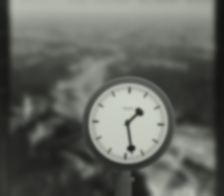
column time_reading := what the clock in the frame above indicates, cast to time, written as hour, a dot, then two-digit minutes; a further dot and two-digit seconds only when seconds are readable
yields 1.28
